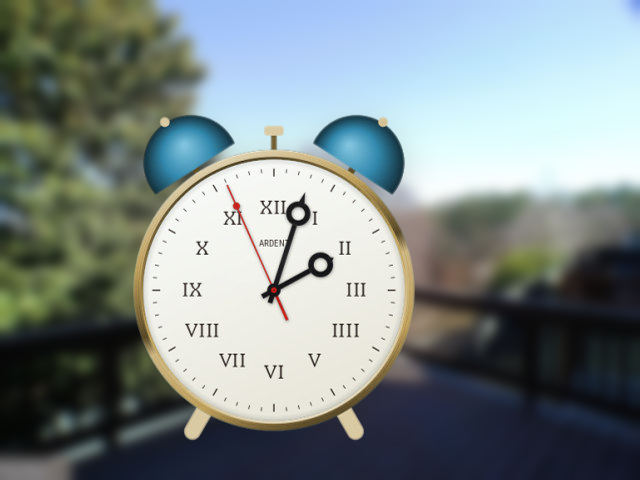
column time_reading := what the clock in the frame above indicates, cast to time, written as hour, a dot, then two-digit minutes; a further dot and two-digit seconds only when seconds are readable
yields 2.02.56
